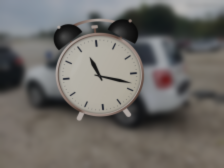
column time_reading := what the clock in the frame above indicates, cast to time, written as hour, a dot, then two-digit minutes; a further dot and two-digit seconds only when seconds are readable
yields 11.18
